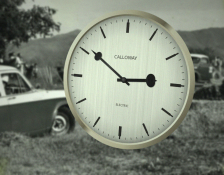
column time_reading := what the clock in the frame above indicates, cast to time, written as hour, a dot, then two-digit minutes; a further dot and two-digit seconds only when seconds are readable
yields 2.51
